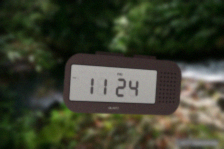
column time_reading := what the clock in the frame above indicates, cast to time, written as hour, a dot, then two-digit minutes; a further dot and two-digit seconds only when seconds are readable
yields 11.24
